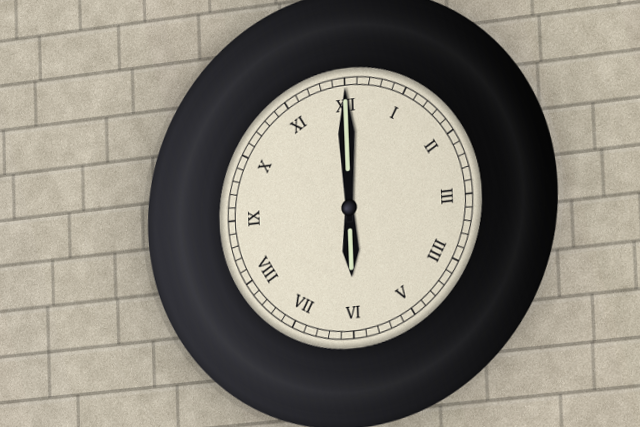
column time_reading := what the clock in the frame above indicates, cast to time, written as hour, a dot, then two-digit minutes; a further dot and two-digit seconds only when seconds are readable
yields 6.00
